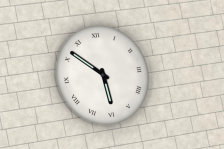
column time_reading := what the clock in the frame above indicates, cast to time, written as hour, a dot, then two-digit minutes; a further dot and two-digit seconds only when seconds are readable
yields 5.52
